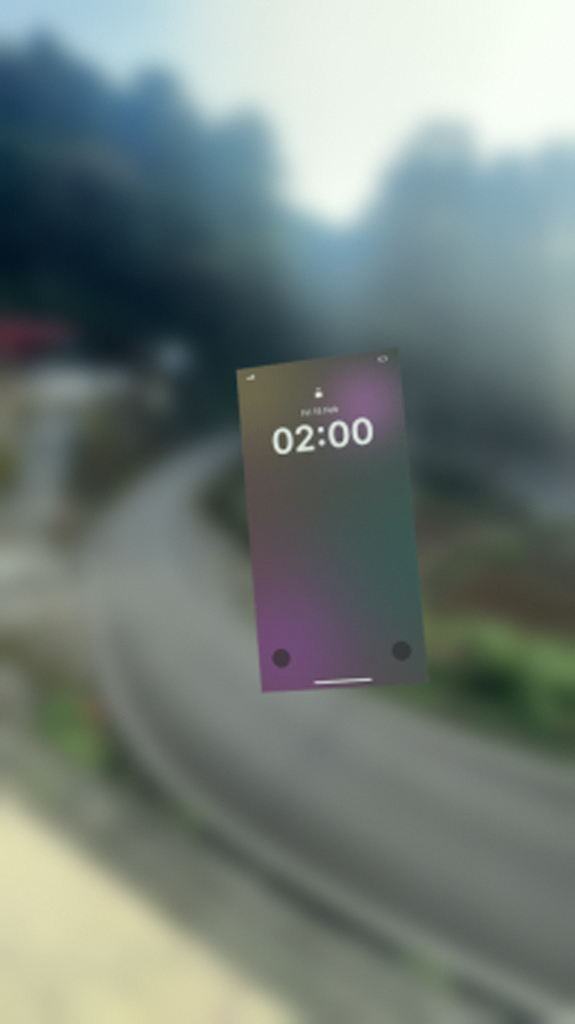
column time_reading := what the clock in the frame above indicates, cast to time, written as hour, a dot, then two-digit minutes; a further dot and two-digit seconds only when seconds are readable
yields 2.00
